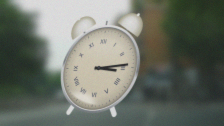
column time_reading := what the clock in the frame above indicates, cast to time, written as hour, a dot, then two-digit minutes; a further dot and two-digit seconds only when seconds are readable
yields 3.14
